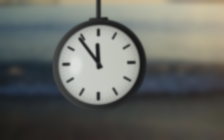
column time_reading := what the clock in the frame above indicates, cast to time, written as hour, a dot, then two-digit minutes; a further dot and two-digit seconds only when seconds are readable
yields 11.54
